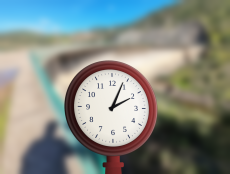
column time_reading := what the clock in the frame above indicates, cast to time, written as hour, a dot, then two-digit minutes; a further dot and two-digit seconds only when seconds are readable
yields 2.04
